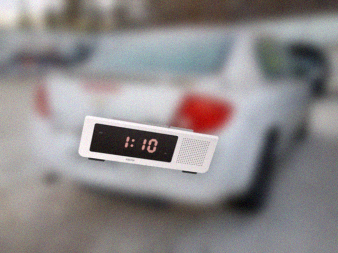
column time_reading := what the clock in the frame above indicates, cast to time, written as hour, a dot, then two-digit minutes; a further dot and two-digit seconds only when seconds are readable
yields 1.10
